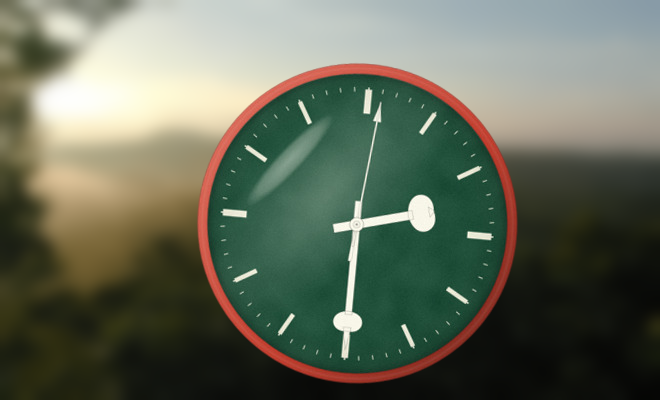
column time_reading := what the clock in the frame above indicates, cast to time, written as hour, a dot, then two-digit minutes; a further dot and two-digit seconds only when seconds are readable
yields 2.30.01
